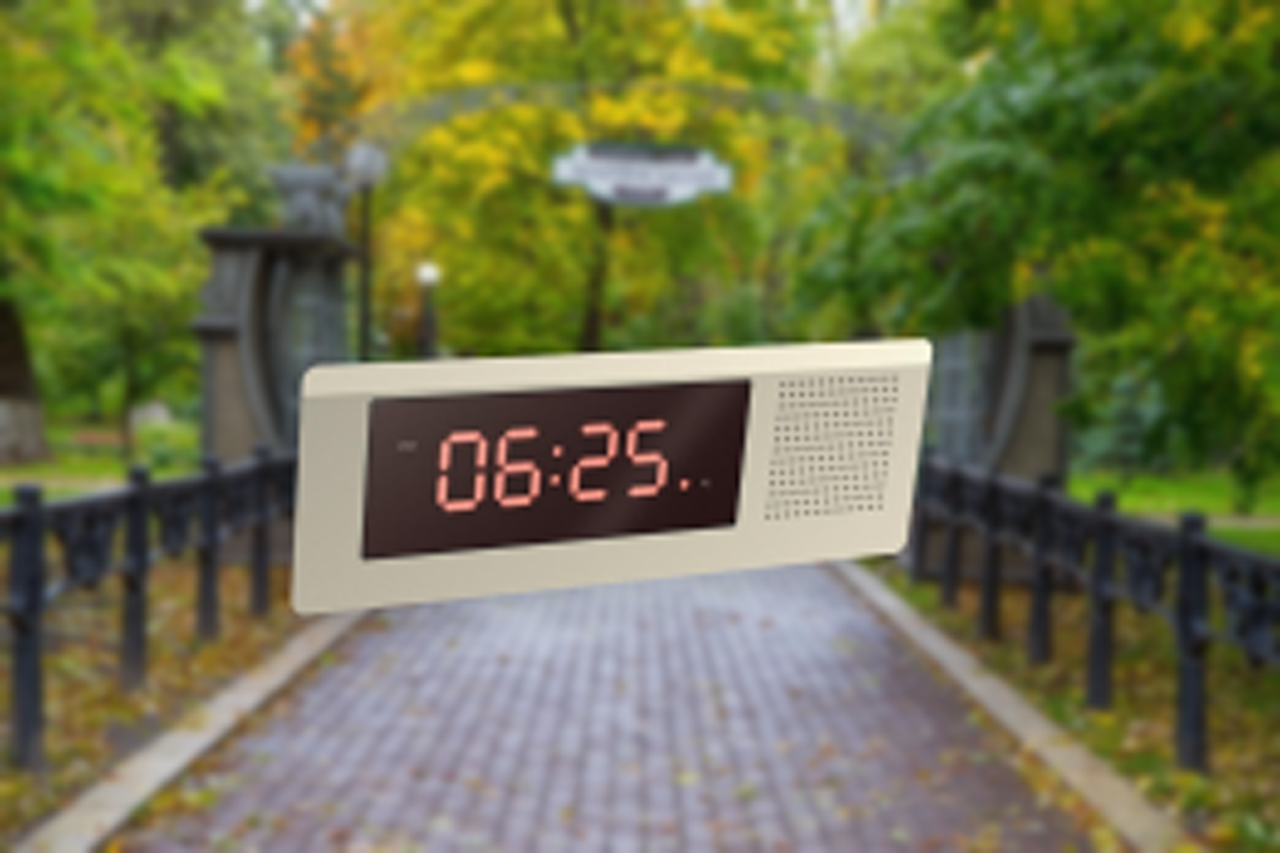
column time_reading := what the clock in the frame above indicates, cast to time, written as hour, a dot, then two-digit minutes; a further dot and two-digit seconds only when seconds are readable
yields 6.25
